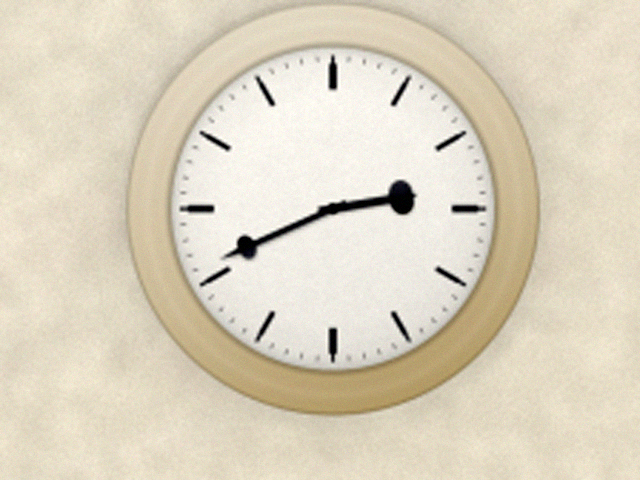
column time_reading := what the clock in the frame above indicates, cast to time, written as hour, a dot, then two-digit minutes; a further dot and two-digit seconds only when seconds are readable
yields 2.41
